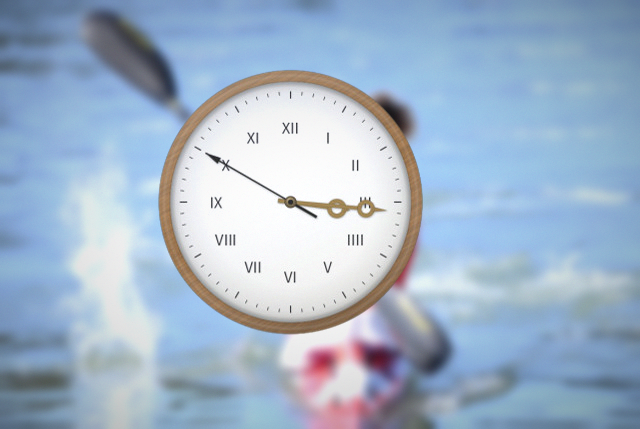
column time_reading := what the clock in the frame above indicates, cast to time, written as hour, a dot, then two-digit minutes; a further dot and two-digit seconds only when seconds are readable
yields 3.15.50
